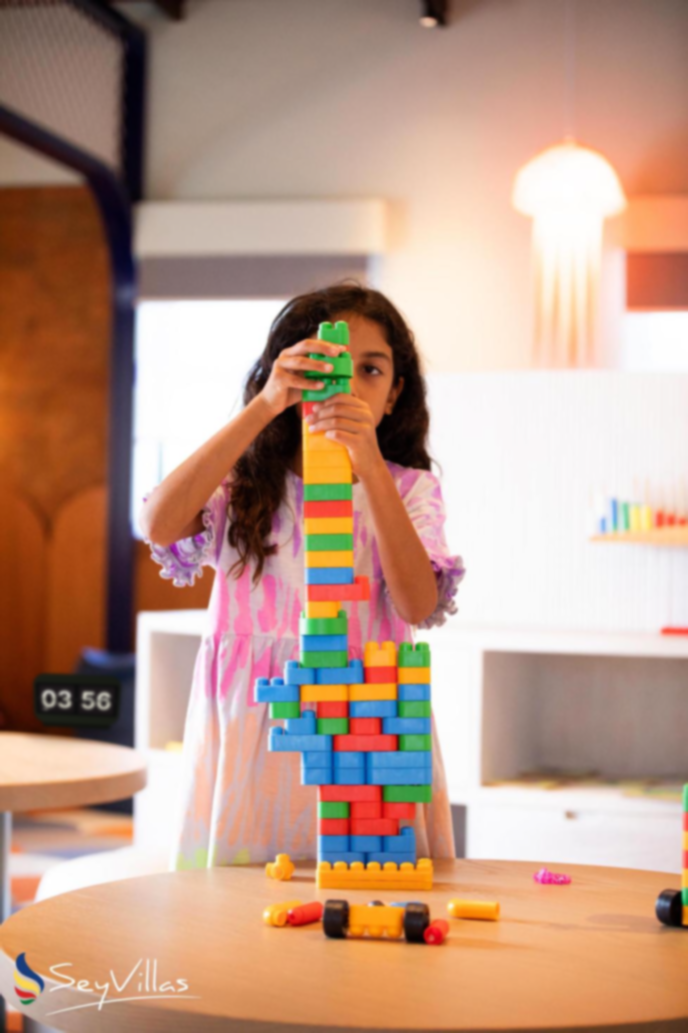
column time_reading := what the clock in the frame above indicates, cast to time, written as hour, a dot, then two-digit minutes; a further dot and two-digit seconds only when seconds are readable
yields 3.56
